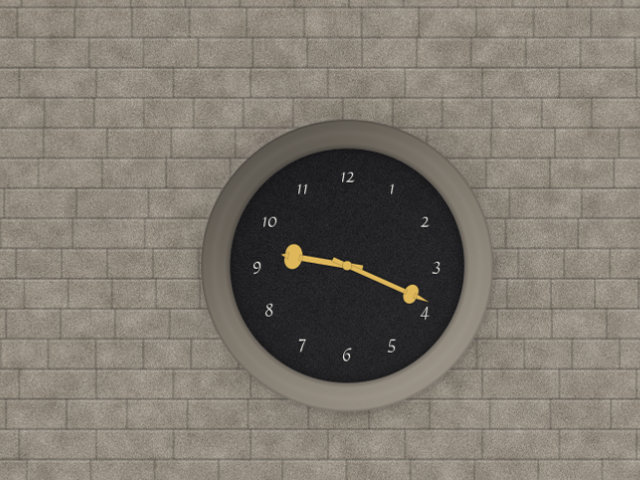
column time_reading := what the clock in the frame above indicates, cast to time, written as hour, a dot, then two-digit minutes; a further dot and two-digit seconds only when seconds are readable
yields 9.19
